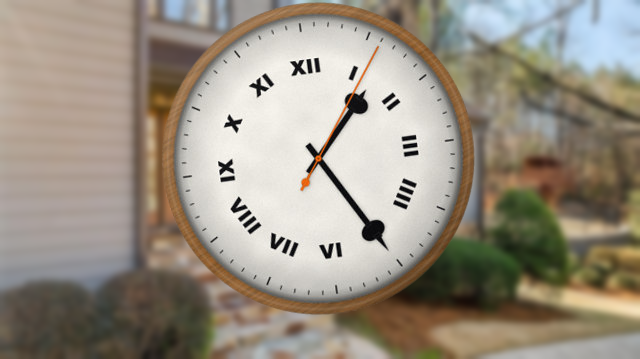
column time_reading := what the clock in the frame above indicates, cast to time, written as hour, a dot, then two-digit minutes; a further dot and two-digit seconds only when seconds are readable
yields 1.25.06
